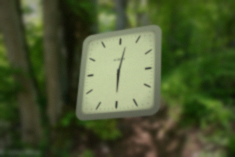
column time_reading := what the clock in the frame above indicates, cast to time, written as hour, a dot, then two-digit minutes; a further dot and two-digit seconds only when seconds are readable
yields 6.02
